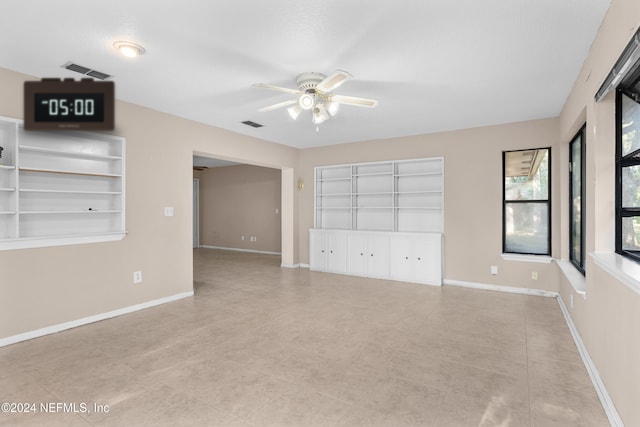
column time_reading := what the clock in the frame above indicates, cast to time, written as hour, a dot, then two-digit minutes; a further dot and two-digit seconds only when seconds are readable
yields 5.00
